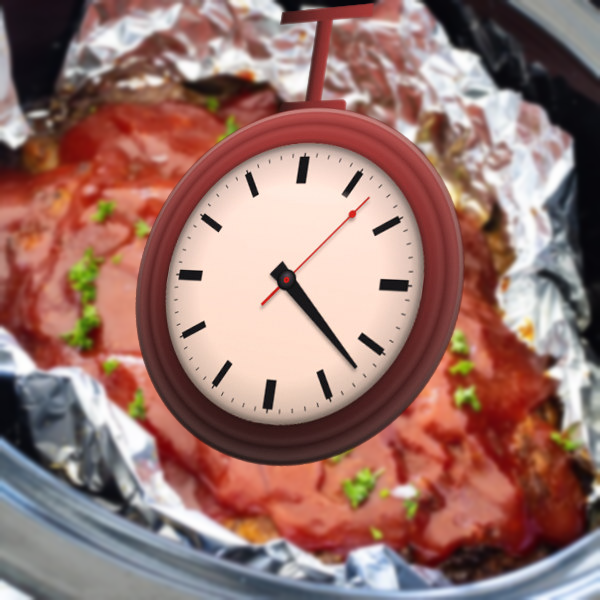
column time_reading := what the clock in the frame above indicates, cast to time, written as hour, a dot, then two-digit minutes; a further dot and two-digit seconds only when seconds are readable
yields 4.22.07
